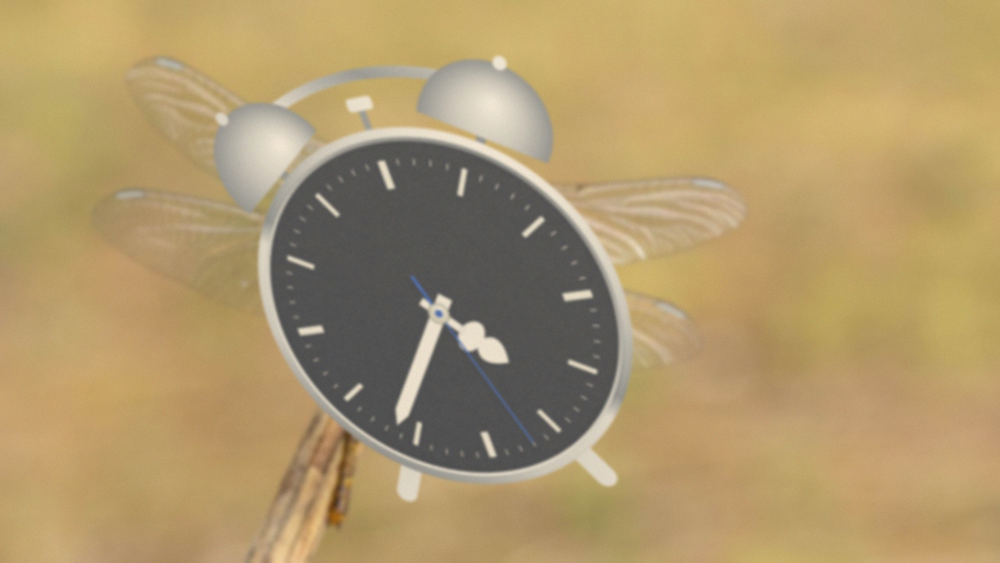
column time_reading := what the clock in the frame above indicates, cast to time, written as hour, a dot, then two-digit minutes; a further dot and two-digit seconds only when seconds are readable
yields 4.36.27
